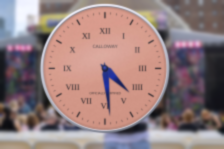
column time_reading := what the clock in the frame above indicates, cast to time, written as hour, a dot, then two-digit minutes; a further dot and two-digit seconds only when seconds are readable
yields 4.29
